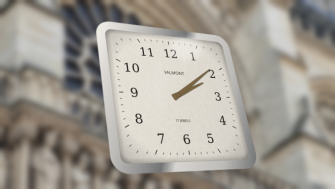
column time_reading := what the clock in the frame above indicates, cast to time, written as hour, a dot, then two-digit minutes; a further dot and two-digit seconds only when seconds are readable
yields 2.09
